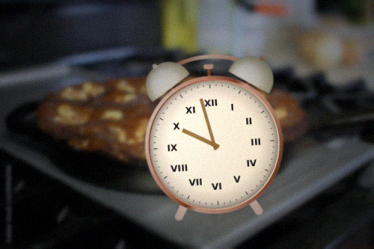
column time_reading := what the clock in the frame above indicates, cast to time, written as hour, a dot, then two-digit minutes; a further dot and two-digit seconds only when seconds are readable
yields 9.58
